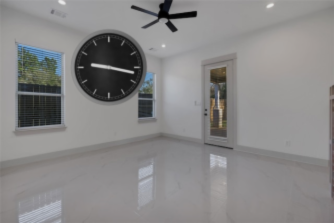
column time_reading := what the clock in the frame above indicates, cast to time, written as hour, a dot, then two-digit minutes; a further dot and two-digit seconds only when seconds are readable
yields 9.17
